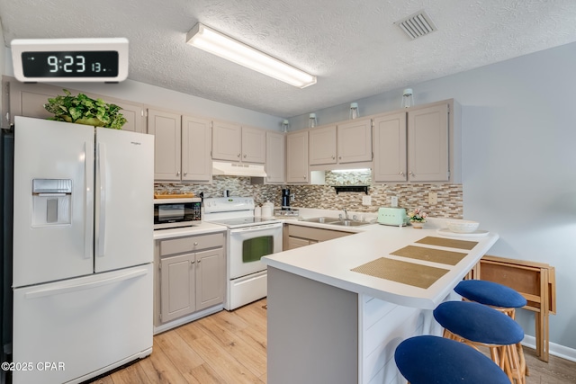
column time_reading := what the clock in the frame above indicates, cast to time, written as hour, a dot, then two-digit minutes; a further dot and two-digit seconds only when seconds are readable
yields 9.23.13
